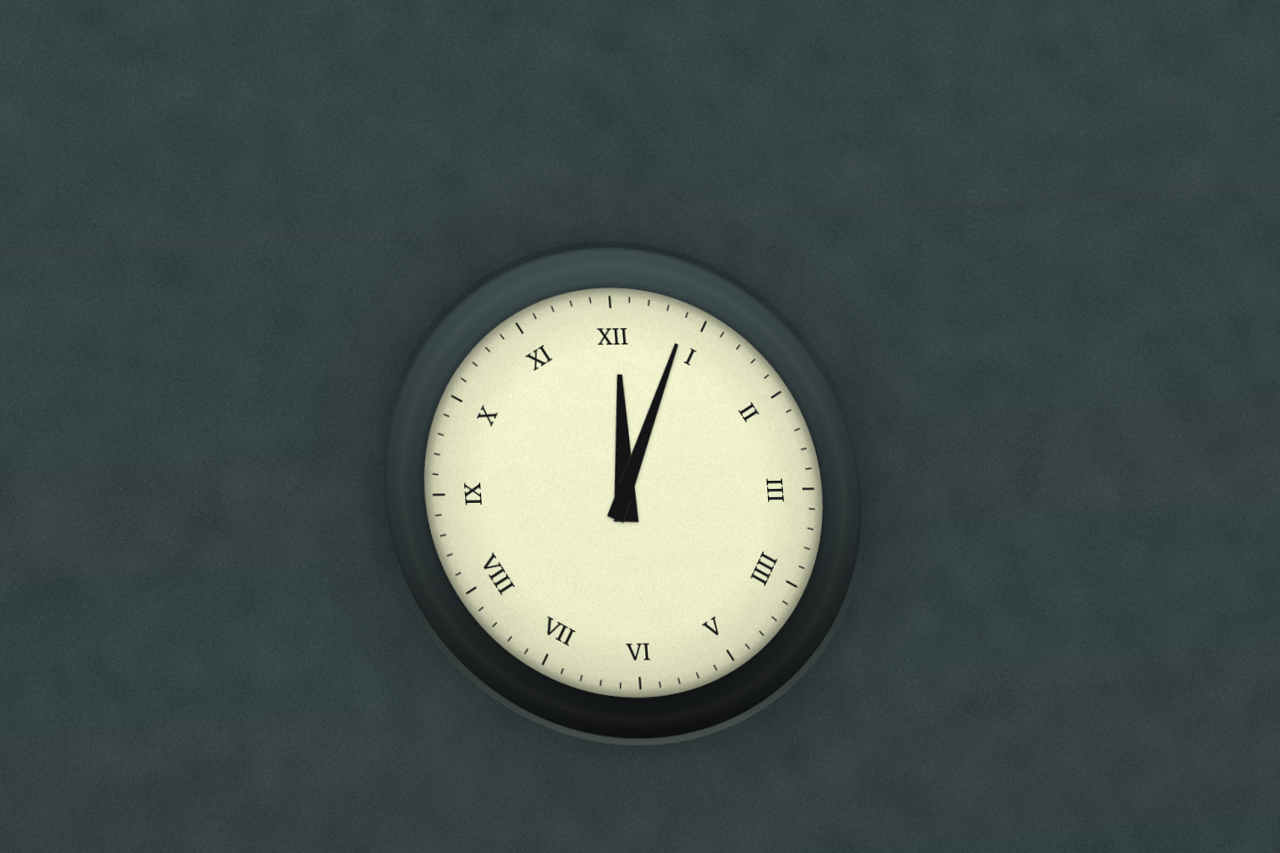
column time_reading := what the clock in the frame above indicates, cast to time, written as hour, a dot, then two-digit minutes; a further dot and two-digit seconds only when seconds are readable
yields 12.04
